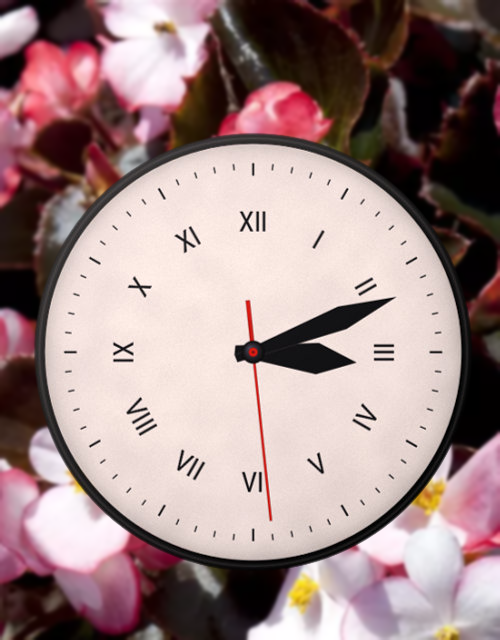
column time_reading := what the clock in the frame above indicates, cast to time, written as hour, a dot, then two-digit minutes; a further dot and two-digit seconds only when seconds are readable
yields 3.11.29
